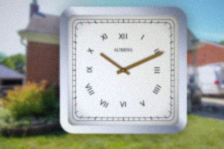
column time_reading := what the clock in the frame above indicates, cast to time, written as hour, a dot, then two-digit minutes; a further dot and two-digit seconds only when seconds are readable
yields 10.11
